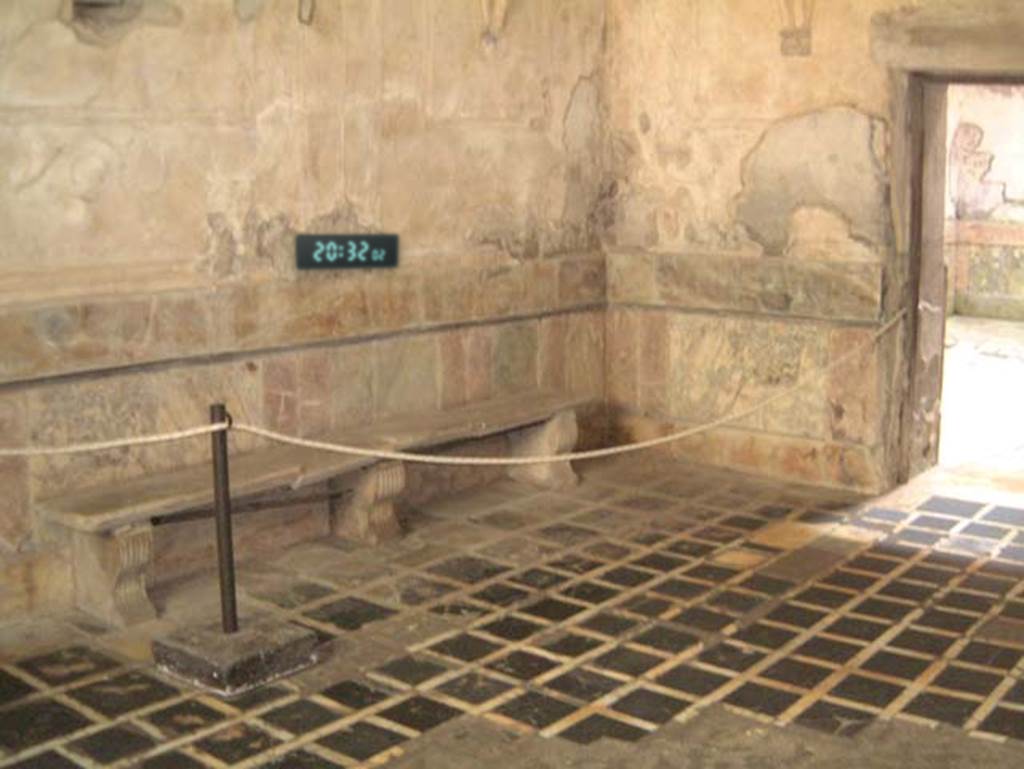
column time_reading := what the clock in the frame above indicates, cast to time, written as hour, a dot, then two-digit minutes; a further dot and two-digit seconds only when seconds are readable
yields 20.32
